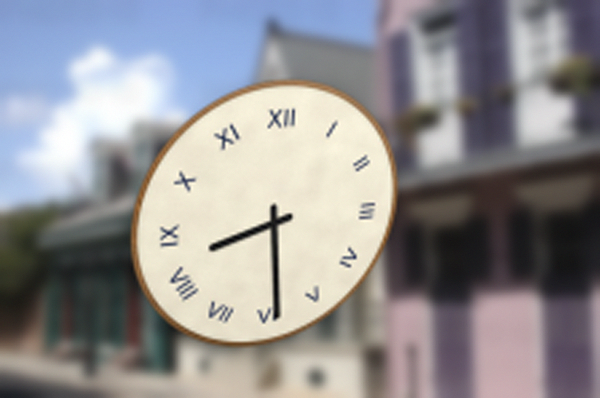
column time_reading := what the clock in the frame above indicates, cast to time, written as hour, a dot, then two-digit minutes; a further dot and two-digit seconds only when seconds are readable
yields 8.29
